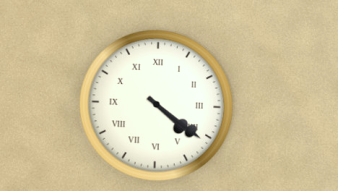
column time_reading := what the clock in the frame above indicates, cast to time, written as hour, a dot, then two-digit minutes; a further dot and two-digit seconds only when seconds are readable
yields 4.21
